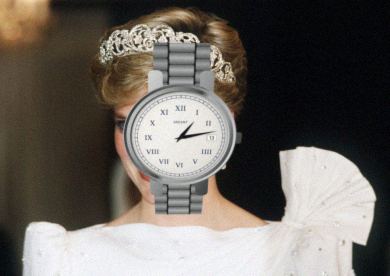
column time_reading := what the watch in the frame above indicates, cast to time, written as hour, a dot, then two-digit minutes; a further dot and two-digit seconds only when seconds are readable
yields 1.13
